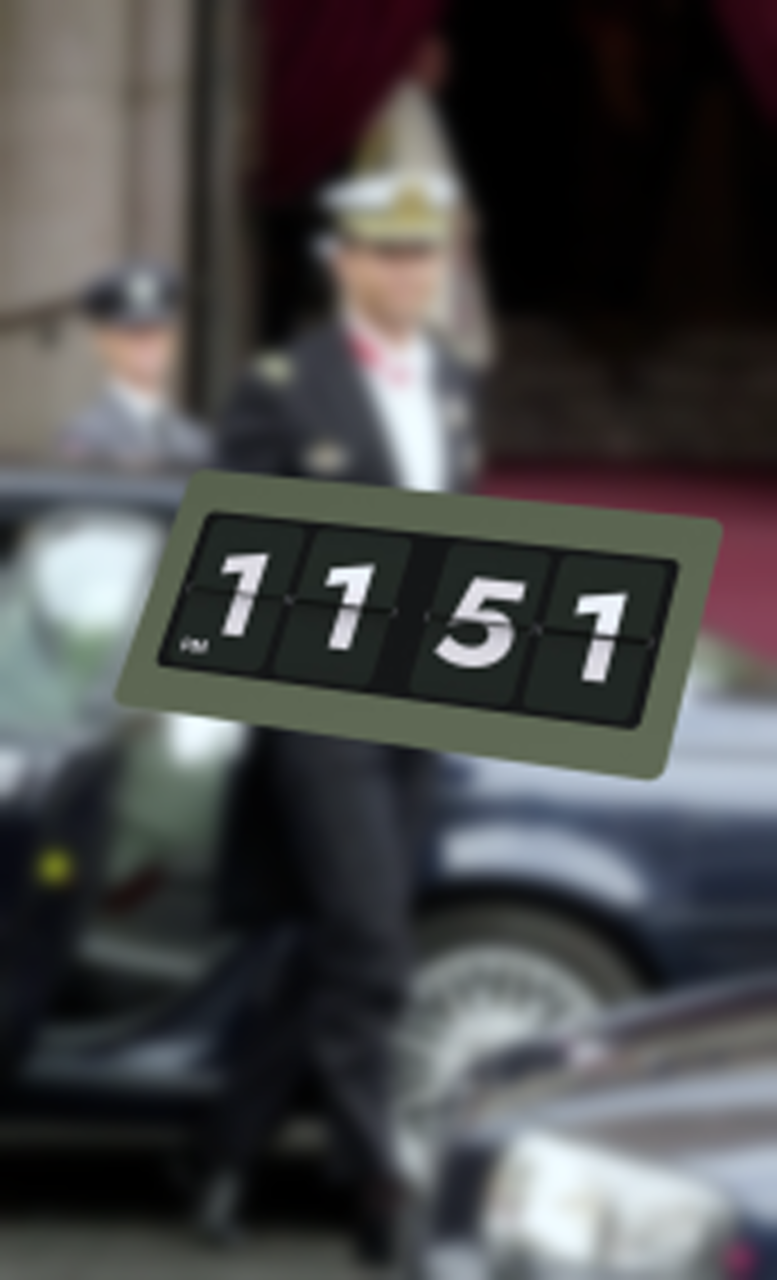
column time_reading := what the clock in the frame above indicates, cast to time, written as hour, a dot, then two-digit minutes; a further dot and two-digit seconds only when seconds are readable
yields 11.51
